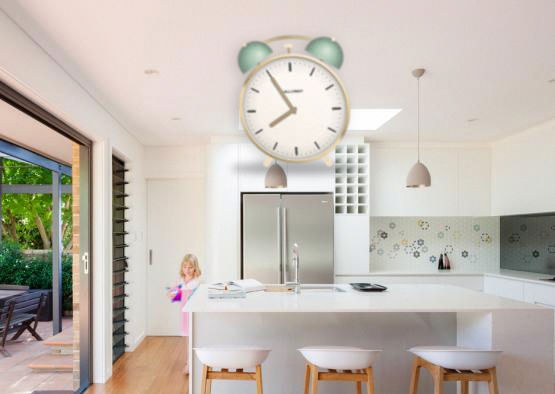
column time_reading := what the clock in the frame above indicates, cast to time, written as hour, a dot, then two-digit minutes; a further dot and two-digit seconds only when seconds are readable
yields 7.55
